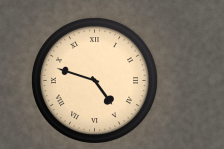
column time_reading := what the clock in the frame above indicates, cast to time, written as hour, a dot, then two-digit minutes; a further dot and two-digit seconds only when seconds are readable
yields 4.48
